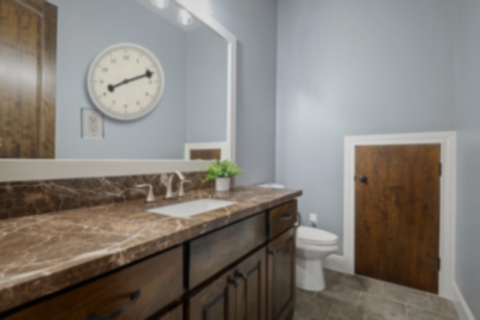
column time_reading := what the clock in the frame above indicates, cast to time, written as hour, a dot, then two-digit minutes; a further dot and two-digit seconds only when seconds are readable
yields 8.12
